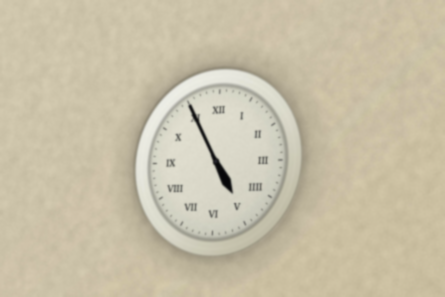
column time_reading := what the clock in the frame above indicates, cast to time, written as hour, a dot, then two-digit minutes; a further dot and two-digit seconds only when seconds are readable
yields 4.55
